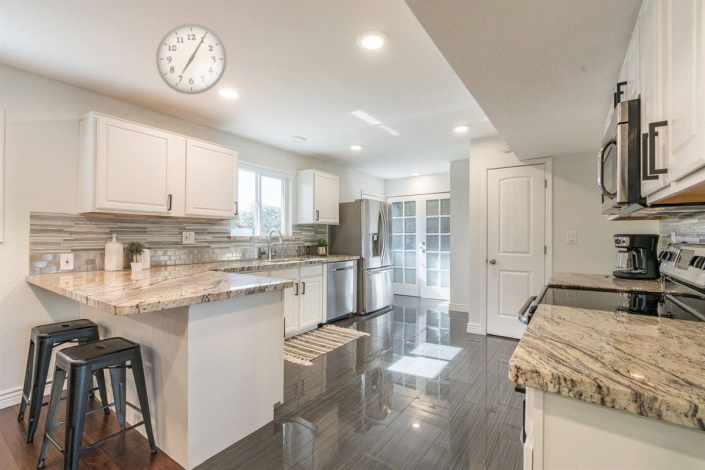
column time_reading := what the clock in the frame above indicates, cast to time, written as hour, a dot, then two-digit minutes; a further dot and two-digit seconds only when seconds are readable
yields 7.05
